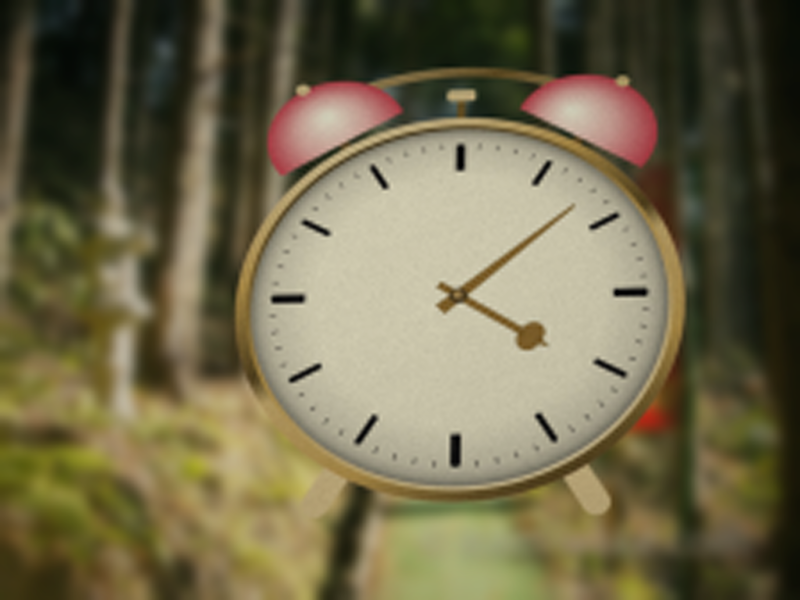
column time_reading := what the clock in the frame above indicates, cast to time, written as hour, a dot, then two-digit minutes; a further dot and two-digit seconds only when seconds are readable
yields 4.08
